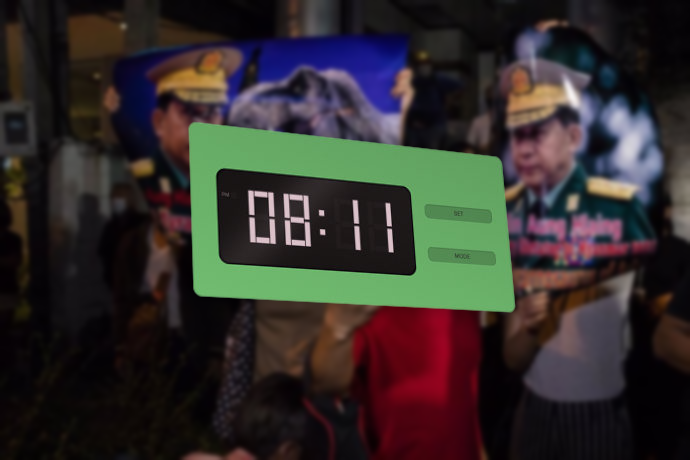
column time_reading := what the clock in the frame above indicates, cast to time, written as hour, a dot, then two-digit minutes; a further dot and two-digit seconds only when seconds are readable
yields 8.11
